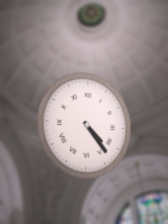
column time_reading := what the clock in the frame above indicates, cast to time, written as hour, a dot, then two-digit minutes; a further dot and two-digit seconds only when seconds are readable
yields 4.23
